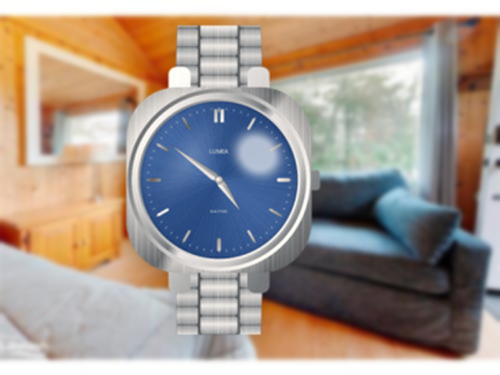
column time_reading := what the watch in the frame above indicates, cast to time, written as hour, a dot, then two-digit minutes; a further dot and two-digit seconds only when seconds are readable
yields 4.51
